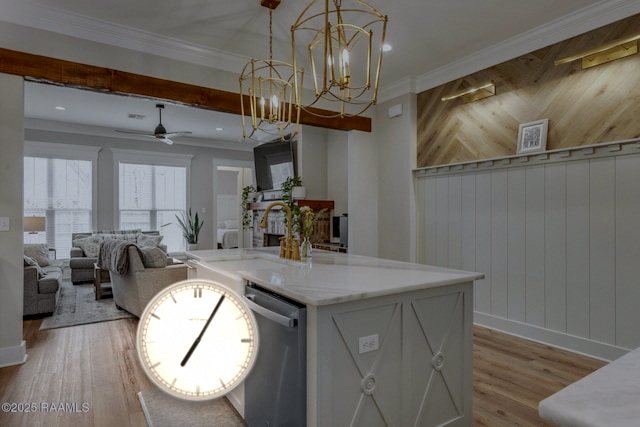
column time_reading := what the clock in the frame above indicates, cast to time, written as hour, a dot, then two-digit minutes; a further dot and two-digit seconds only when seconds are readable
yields 7.05
